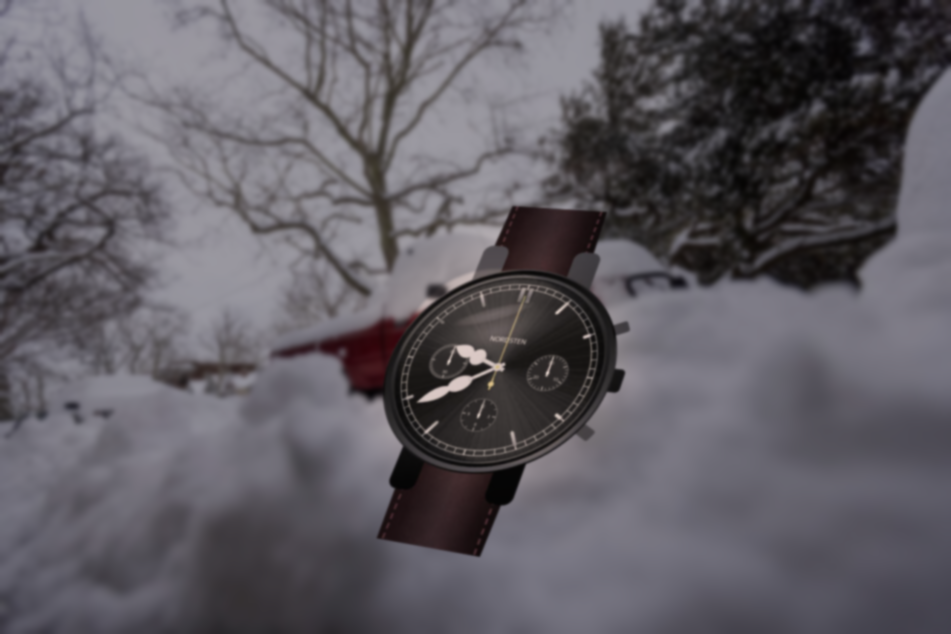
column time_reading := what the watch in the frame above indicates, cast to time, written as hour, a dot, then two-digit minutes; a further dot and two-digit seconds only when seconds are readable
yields 9.39
